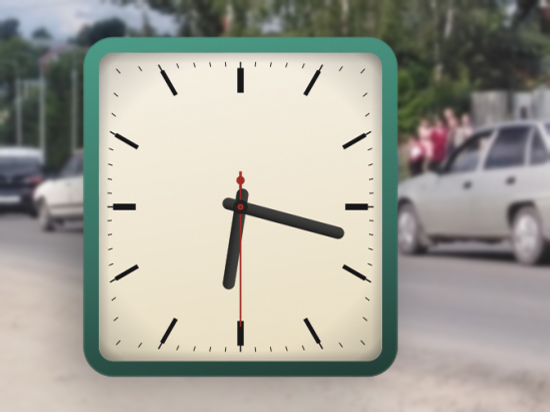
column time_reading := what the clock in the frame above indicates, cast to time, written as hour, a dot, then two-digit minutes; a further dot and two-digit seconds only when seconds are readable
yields 6.17.30
